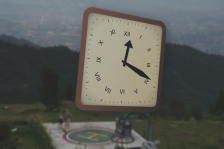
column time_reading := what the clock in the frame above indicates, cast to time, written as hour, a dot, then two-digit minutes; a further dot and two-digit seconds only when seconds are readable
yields 12.19
